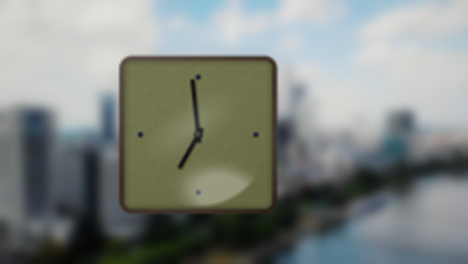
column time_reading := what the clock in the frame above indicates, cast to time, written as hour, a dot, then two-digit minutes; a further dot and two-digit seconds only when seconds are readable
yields 6.59
